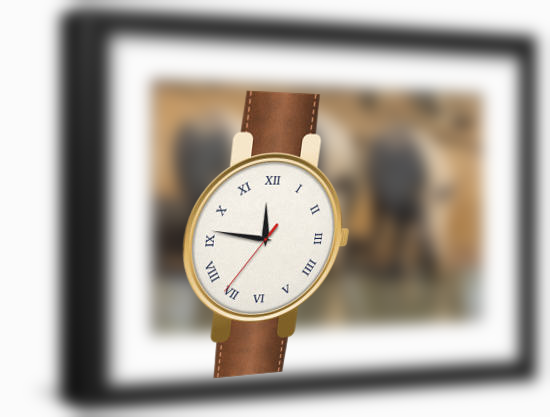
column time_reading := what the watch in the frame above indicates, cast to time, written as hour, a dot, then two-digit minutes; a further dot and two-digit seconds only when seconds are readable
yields 11.46.36
